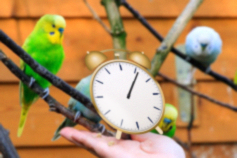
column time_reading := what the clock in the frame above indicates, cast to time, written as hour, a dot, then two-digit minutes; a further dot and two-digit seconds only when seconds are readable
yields 1.06
